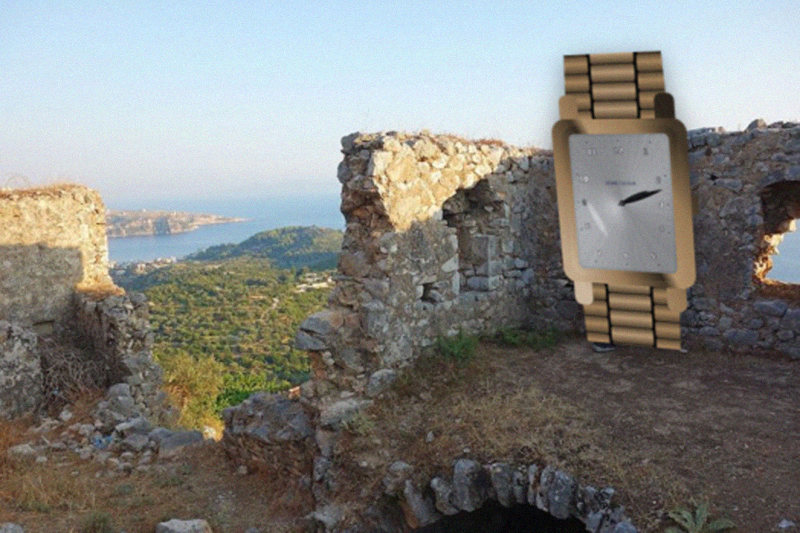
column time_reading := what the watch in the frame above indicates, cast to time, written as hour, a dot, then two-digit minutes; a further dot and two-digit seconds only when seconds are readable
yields 2.12
